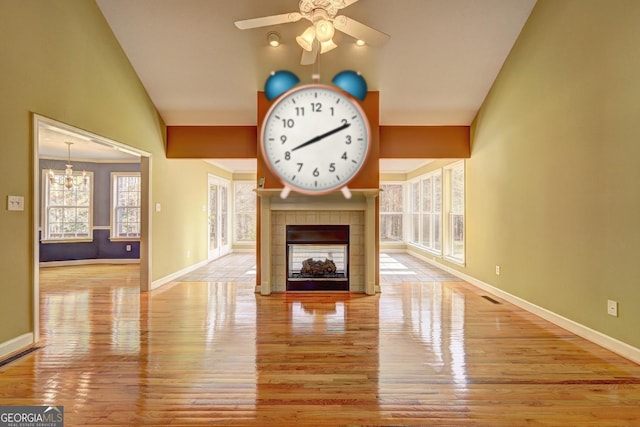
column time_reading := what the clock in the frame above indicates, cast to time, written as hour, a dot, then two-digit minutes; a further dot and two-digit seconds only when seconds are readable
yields 8.11
